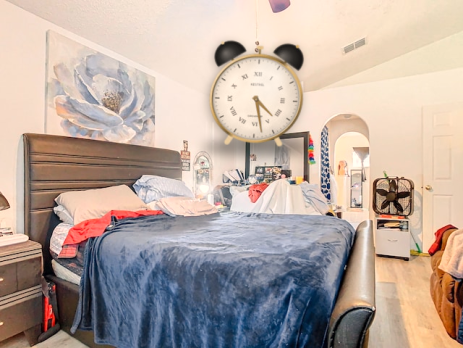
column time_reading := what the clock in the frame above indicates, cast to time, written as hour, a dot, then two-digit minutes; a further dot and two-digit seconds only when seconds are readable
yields 4.28
